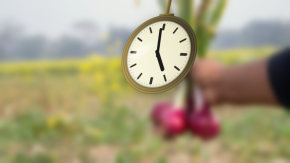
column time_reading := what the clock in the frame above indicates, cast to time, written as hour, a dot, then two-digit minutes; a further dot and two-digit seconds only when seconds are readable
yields 4.59
